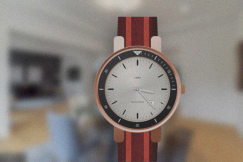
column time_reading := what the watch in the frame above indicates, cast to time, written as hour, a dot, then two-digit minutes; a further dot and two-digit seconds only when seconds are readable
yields 3.23
